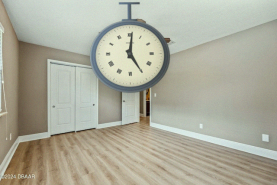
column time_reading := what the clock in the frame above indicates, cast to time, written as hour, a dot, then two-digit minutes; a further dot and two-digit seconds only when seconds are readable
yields 5.01
